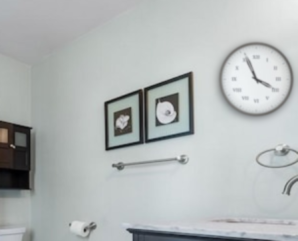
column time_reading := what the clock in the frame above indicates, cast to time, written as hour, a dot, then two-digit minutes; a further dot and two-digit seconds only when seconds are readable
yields 3.56
